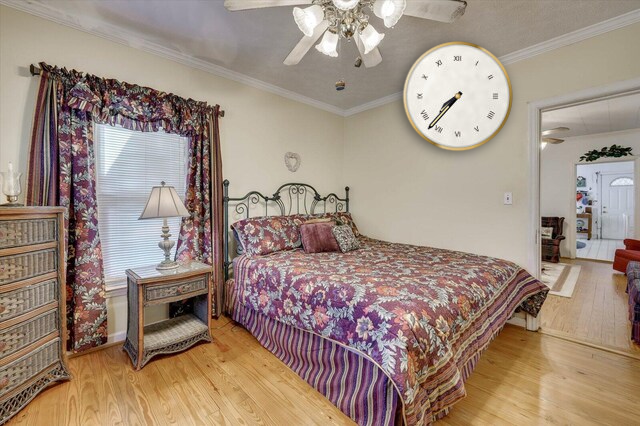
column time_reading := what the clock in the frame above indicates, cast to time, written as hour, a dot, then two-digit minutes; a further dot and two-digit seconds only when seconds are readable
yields 7.37
